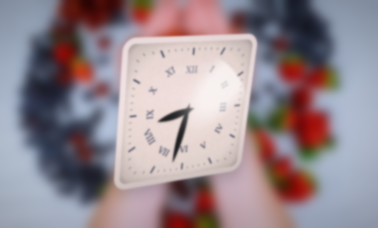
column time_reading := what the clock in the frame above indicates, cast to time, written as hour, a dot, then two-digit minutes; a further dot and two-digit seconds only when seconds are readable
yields 8.32
